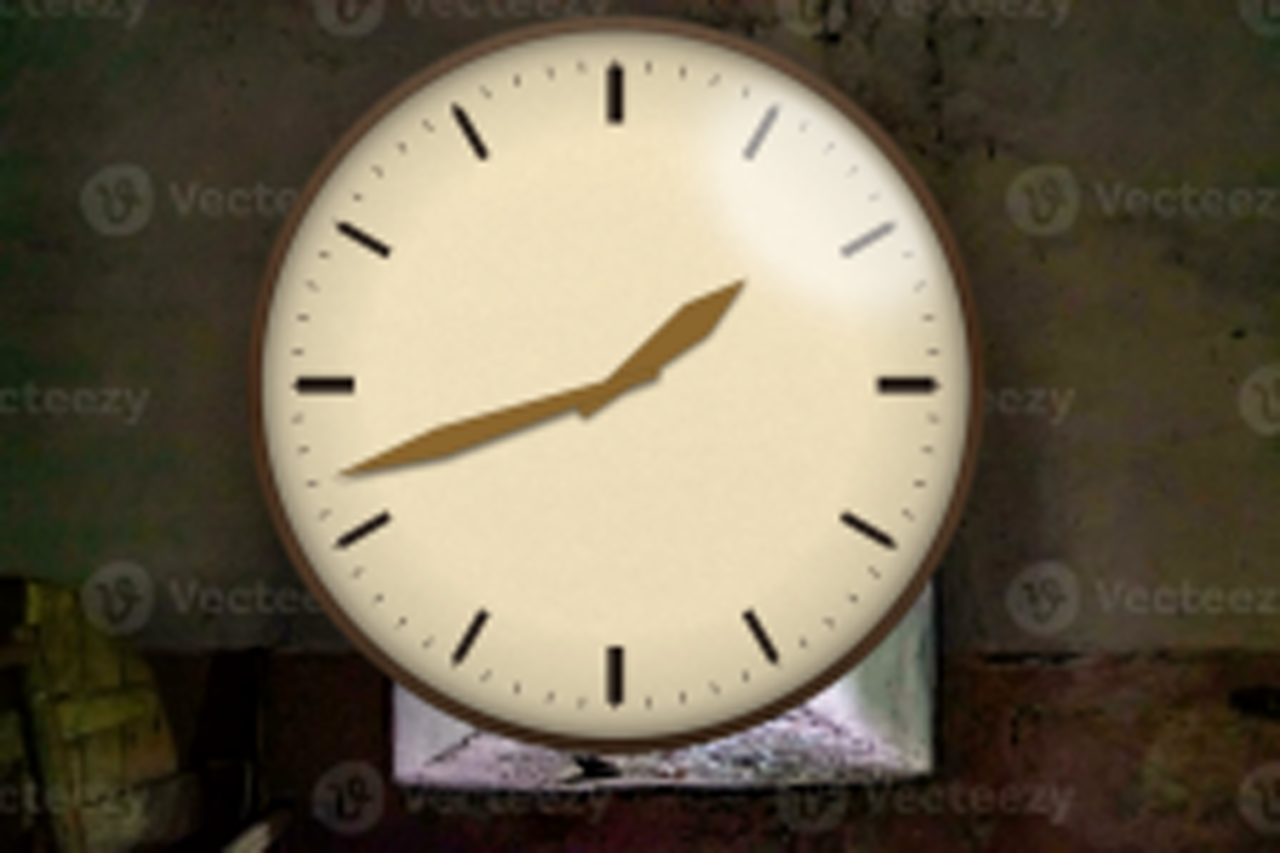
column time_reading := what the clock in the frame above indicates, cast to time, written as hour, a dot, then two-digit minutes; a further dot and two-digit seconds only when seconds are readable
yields 1.42
